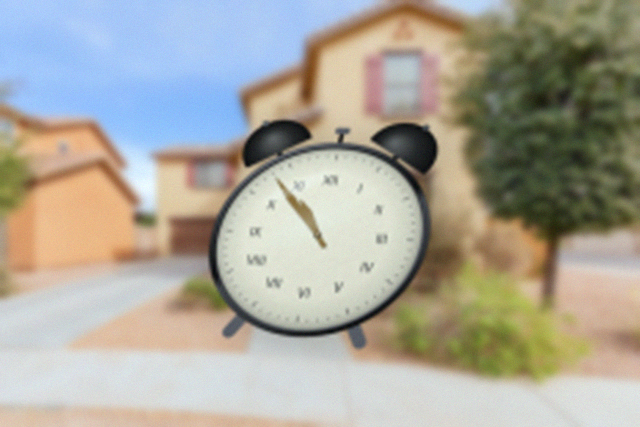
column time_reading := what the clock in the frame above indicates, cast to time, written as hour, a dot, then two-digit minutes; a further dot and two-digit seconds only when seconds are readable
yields 10.53
